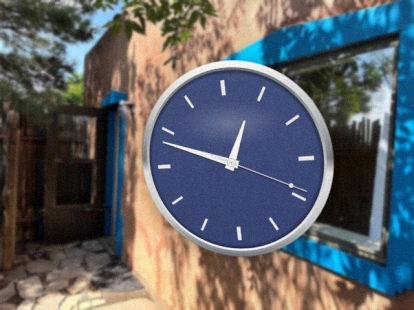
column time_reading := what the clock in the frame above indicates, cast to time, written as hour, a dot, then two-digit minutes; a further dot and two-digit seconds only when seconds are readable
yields 12.48.19
